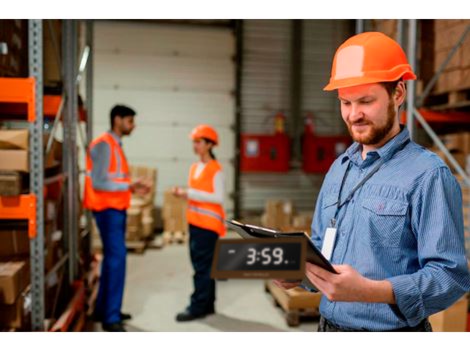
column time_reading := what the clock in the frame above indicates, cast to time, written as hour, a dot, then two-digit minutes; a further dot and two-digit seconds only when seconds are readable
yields 3.59
